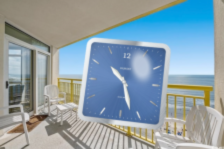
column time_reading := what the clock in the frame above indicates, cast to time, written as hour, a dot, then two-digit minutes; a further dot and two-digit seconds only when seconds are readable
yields 10.27
